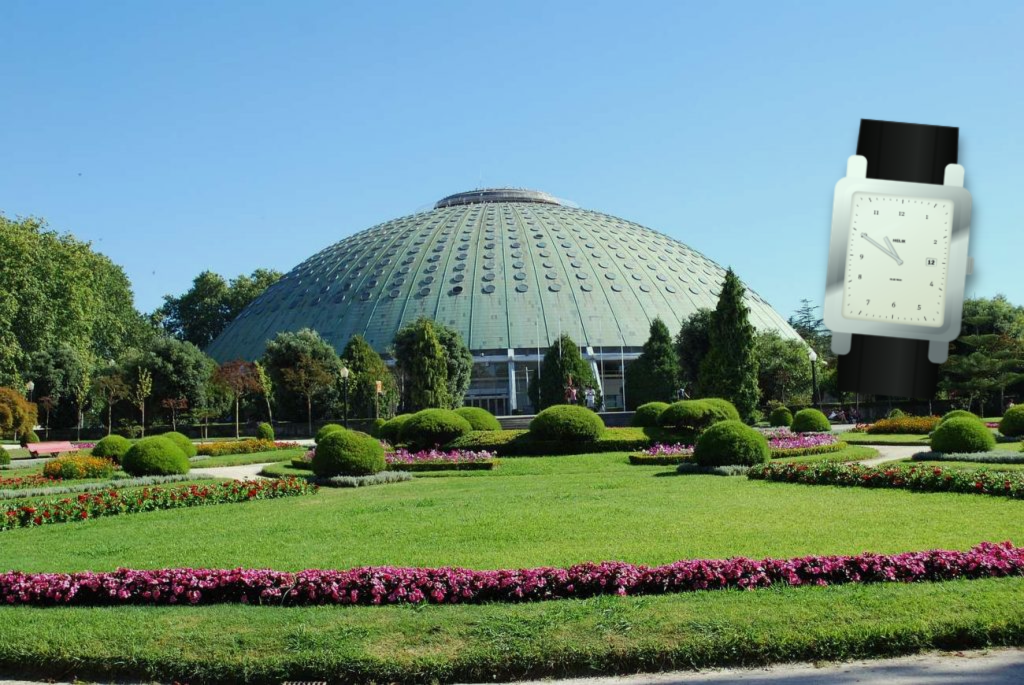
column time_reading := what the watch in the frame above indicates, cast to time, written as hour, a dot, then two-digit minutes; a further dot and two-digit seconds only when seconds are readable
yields 10.50
